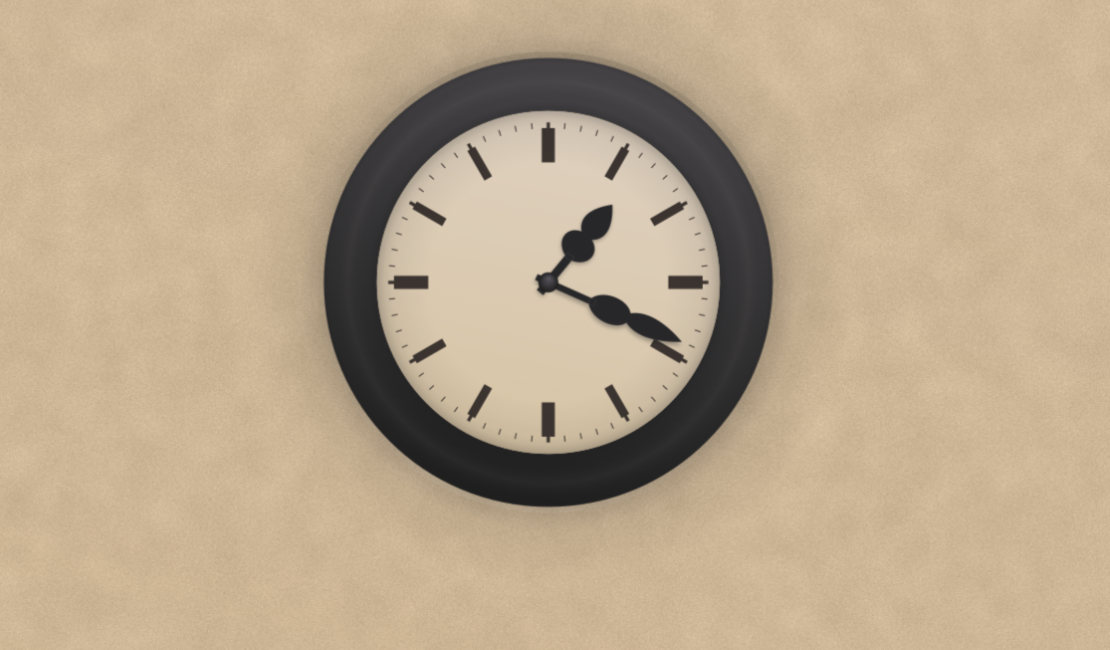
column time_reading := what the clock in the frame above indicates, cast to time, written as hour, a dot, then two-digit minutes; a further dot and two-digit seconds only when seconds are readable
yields 1.19
